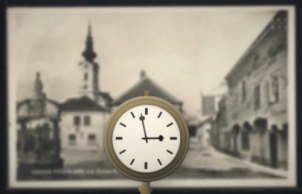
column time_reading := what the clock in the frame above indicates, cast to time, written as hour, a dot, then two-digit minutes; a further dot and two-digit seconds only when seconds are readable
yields 2.58
